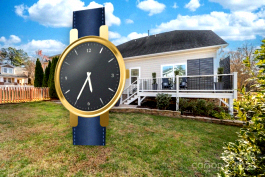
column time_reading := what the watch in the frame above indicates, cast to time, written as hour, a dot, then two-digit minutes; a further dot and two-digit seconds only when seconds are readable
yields 5.35
